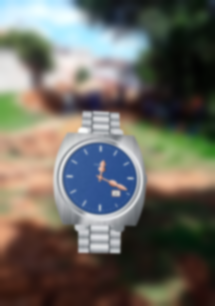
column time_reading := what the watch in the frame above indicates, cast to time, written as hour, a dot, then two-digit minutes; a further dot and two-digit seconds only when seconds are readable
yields 12.19
